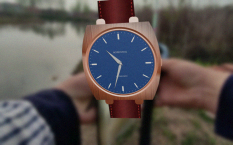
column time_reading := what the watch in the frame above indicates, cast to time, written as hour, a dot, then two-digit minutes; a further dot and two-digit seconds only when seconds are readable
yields 10.33
